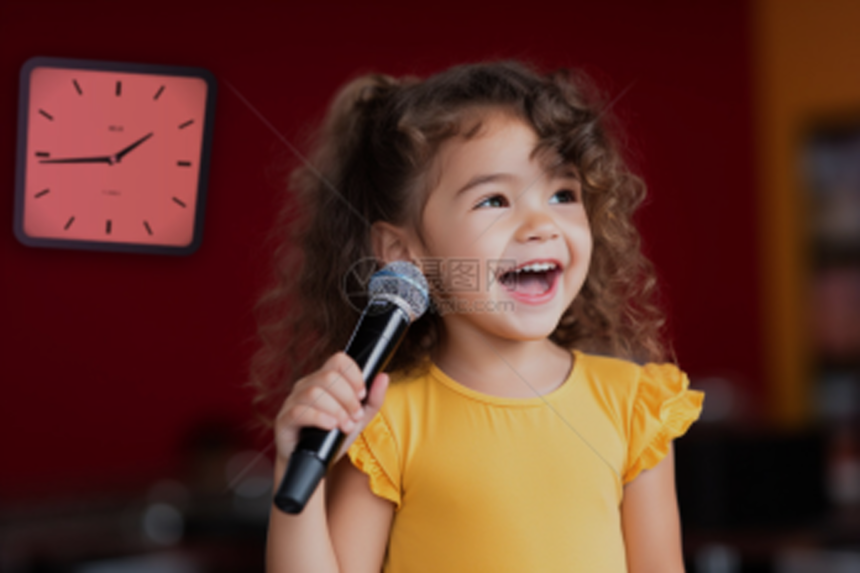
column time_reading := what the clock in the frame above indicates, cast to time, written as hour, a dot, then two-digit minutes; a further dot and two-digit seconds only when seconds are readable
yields 1.44
